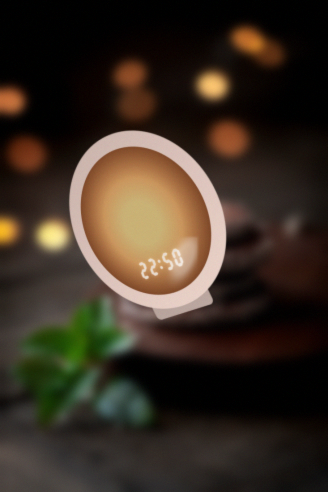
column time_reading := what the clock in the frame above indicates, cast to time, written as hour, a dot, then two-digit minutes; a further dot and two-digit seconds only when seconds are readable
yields 22.50
